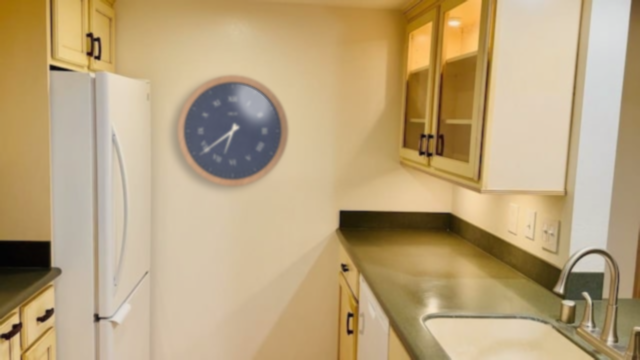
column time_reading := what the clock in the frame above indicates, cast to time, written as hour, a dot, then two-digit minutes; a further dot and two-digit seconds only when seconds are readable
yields 6.39
